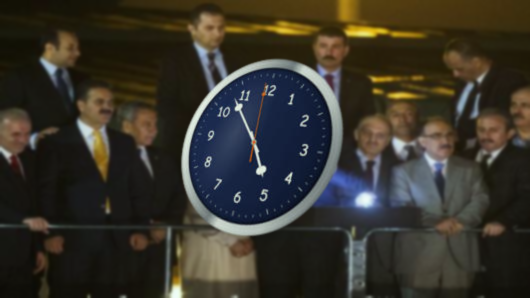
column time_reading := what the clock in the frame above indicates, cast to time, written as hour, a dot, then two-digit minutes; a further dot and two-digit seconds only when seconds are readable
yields 4.52.59
